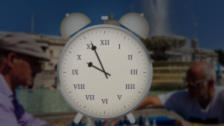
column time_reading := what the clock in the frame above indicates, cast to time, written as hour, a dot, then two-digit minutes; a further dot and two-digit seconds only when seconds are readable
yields 9.56
